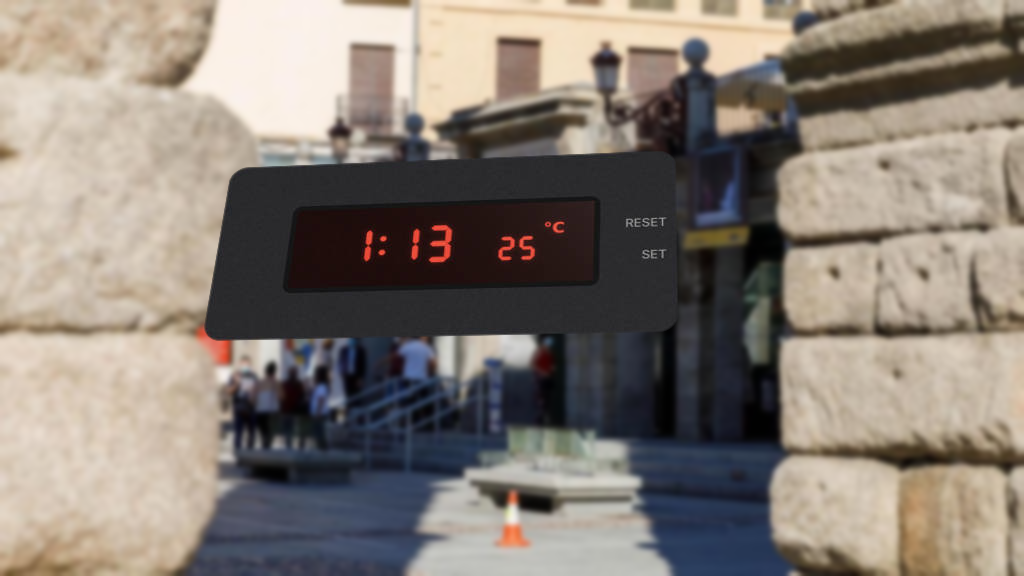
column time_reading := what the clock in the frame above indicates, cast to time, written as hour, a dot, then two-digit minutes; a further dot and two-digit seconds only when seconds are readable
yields 1.13
